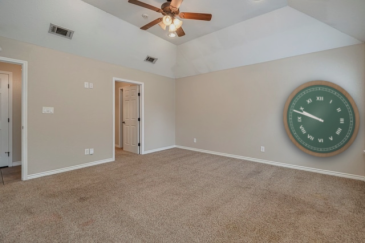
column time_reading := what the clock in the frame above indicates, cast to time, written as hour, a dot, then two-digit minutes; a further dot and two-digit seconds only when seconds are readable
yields 9.48
